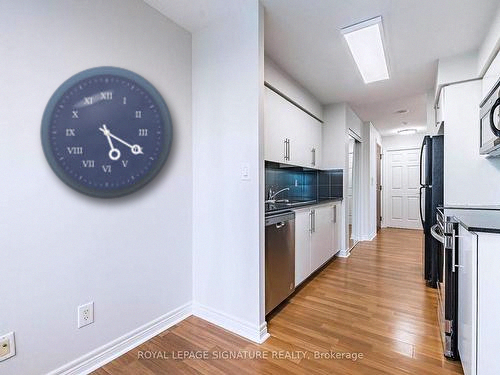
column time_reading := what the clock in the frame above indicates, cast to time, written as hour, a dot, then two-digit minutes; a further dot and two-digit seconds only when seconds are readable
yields 5.20
